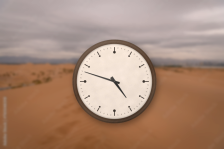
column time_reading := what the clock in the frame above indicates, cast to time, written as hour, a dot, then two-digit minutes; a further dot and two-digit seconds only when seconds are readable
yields 4.48
